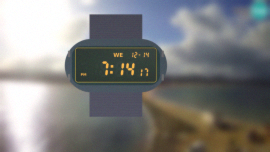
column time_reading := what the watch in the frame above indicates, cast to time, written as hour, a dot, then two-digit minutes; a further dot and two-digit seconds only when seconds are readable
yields 7.14.17
